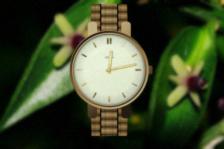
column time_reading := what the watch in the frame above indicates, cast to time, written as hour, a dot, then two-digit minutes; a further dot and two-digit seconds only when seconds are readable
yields 12.13
